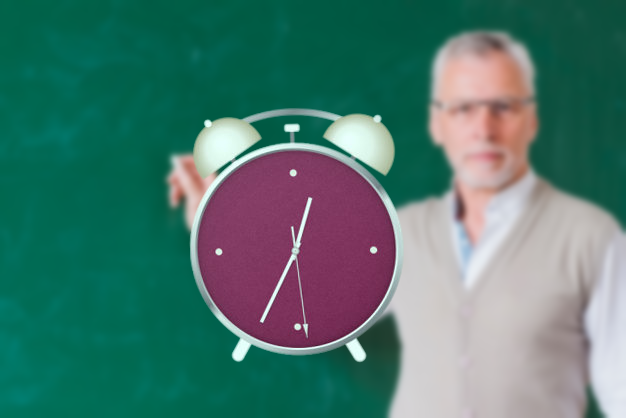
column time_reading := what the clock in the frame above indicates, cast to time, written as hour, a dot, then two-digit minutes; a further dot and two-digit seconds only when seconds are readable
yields 12.34.29
